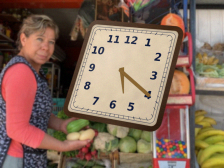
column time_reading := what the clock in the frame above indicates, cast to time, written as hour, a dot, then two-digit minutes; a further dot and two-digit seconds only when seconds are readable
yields 5.20
